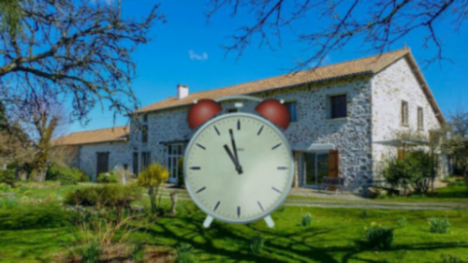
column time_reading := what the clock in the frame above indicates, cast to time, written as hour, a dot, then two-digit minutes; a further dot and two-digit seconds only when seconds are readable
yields 10.58
